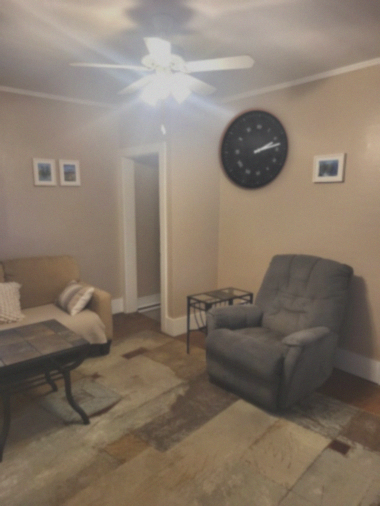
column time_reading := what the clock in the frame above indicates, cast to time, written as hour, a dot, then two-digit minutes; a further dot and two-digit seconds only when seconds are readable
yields 2.13
